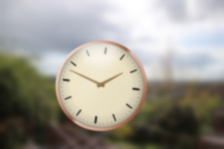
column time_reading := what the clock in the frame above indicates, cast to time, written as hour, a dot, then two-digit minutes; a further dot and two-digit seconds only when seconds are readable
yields 1.48
